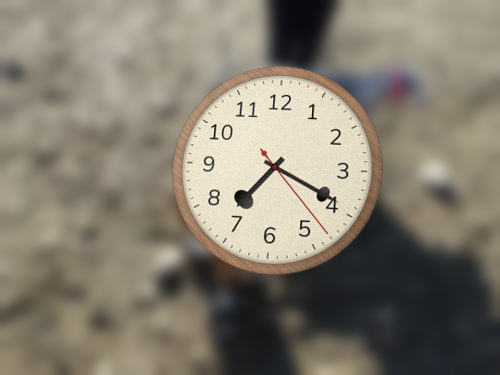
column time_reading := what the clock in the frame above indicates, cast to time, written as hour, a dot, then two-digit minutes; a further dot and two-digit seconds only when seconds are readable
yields 7.19.23
